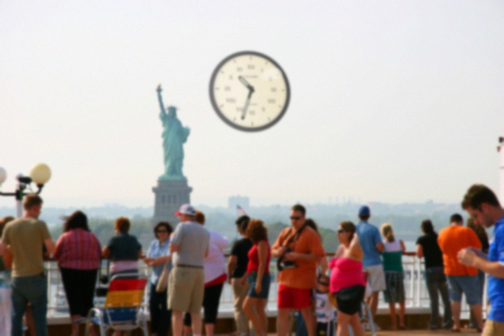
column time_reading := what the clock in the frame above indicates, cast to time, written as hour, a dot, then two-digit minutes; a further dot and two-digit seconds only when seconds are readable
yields 10.33
